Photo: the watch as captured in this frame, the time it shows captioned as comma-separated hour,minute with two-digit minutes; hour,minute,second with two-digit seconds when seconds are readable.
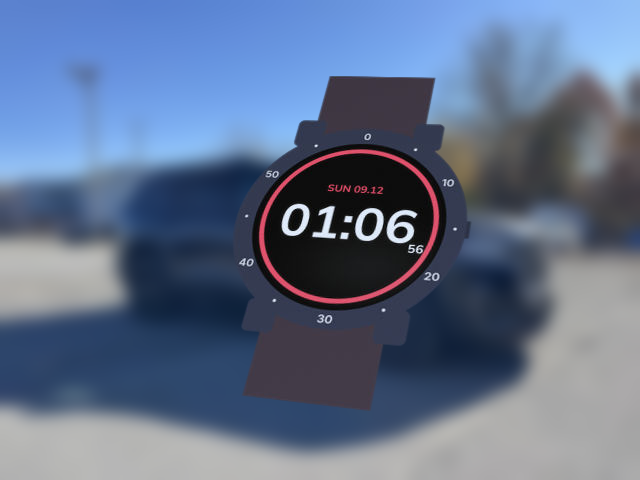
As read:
1,06,56
